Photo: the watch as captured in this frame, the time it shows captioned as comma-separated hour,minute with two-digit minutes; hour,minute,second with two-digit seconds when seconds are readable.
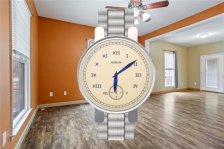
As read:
6,09
